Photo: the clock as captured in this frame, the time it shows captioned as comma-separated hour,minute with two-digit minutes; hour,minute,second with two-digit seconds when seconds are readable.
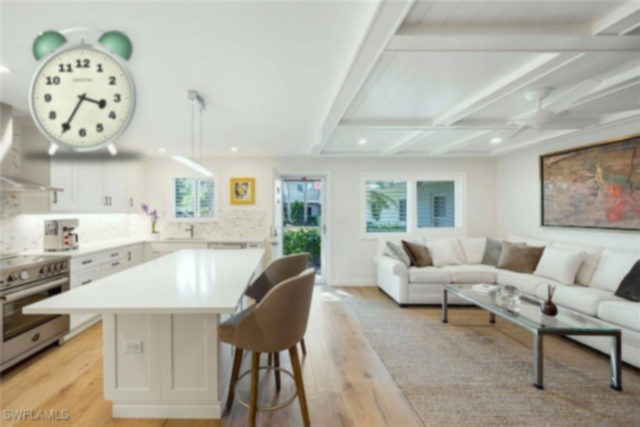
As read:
3,35
